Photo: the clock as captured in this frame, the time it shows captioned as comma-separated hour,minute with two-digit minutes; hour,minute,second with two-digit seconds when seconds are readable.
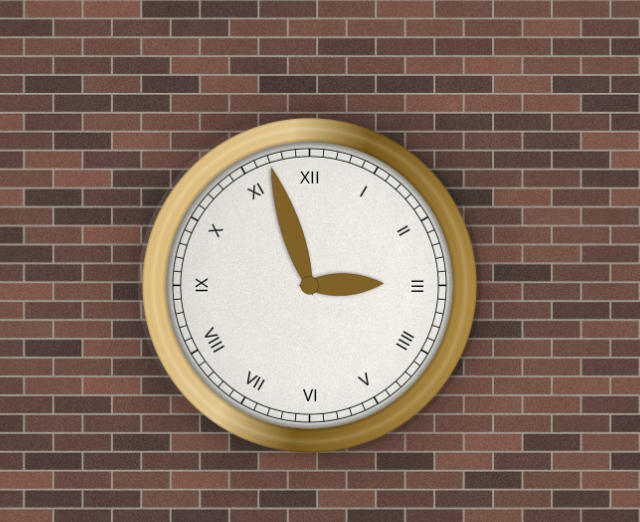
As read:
2,57
